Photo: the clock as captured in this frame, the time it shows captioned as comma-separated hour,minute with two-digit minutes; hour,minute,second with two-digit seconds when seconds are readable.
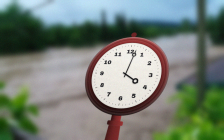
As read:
4,02
